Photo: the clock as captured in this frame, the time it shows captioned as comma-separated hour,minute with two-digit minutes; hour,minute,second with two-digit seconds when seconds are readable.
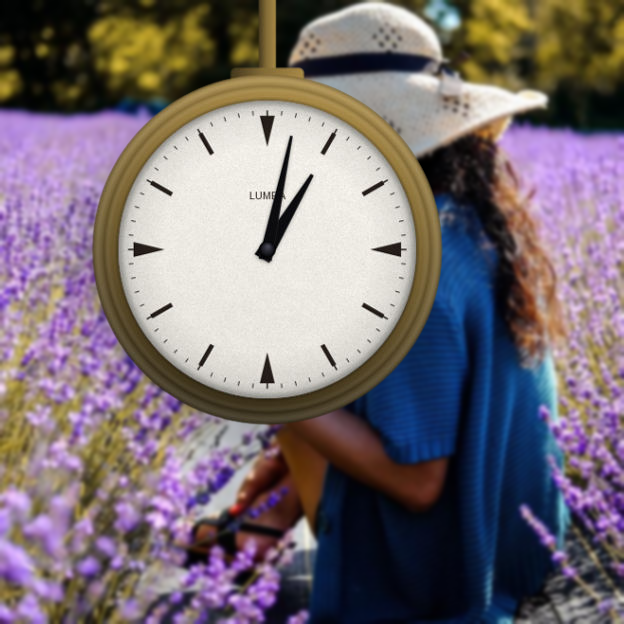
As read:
1,02
